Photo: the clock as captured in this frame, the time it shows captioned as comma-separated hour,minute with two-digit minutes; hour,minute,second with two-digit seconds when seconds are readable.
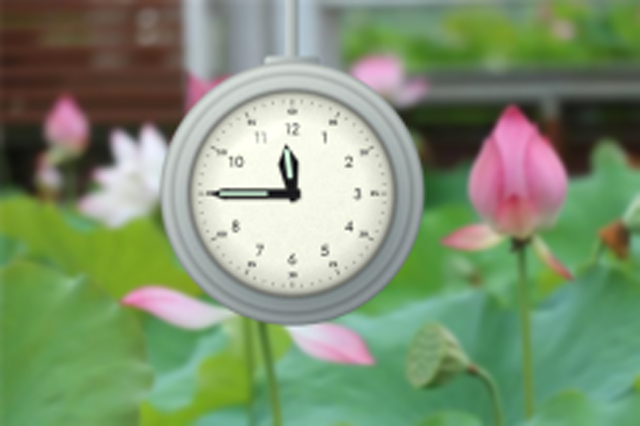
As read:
11,45
